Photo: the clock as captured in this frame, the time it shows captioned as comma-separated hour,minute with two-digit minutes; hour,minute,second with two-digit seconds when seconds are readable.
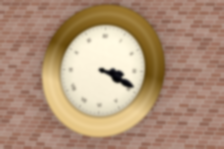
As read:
3,19
